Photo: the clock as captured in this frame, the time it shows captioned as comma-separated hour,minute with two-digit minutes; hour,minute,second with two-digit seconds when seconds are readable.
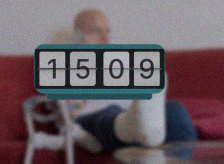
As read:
15,09
